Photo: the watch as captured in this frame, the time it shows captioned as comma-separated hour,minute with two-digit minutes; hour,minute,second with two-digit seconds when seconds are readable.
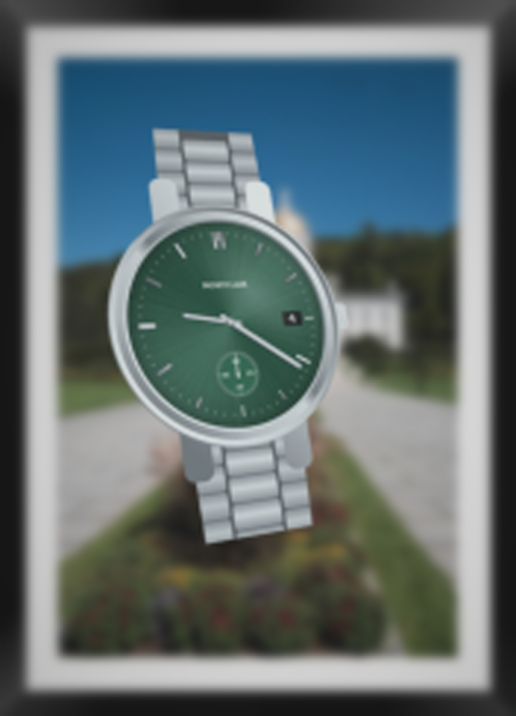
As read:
9,21
